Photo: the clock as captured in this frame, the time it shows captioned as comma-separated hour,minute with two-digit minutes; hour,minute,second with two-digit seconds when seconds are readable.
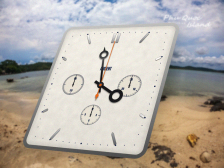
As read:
3,58
